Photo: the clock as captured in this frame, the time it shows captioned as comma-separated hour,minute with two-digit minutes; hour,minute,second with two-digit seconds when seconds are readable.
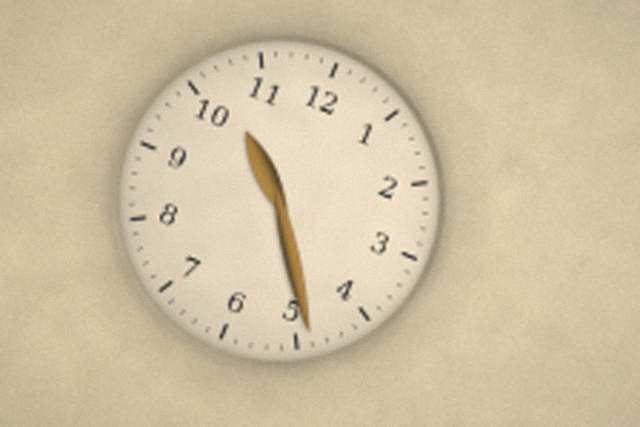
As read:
10,24
